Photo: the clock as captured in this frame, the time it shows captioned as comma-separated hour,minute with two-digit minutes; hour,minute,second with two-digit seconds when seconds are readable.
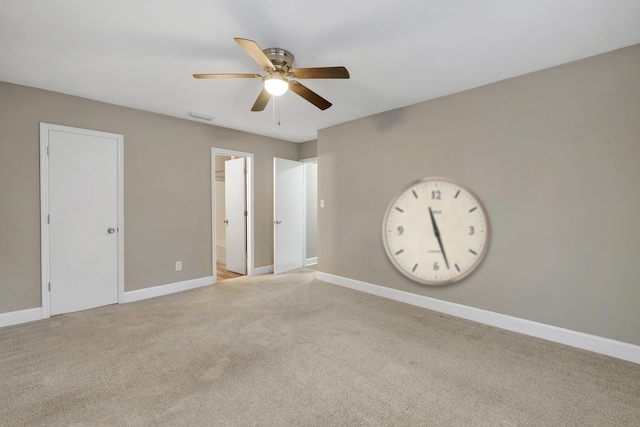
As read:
11,27
